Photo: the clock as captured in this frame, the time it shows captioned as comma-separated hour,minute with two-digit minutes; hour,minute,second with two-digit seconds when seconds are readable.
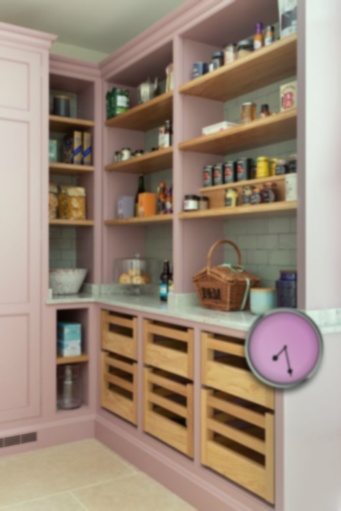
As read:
7,28
